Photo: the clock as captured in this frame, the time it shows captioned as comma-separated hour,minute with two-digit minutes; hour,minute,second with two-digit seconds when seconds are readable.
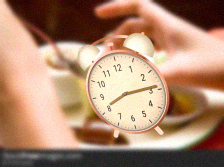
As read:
8,14
